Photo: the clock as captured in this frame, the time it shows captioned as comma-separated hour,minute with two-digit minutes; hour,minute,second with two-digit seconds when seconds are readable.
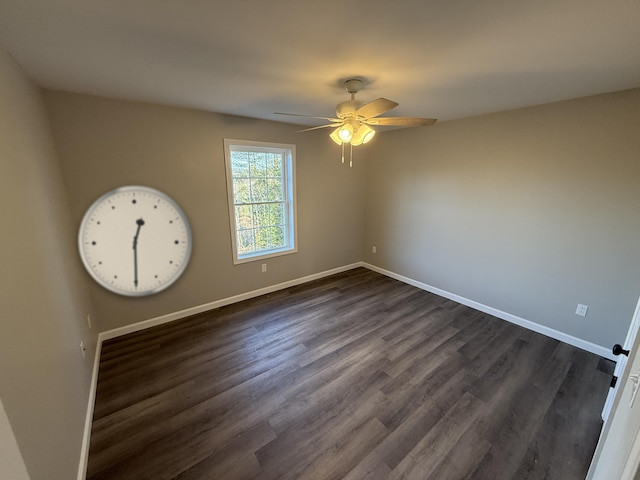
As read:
12,30
